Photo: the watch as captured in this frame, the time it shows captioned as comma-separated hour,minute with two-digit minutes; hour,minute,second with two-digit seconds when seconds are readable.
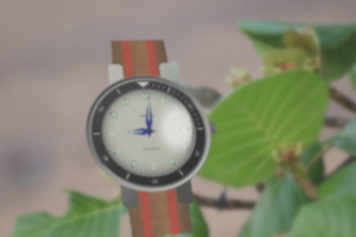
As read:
9,01
